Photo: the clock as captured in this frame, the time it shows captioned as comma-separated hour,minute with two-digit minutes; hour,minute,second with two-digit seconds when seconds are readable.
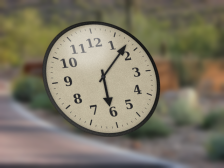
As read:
6,08
